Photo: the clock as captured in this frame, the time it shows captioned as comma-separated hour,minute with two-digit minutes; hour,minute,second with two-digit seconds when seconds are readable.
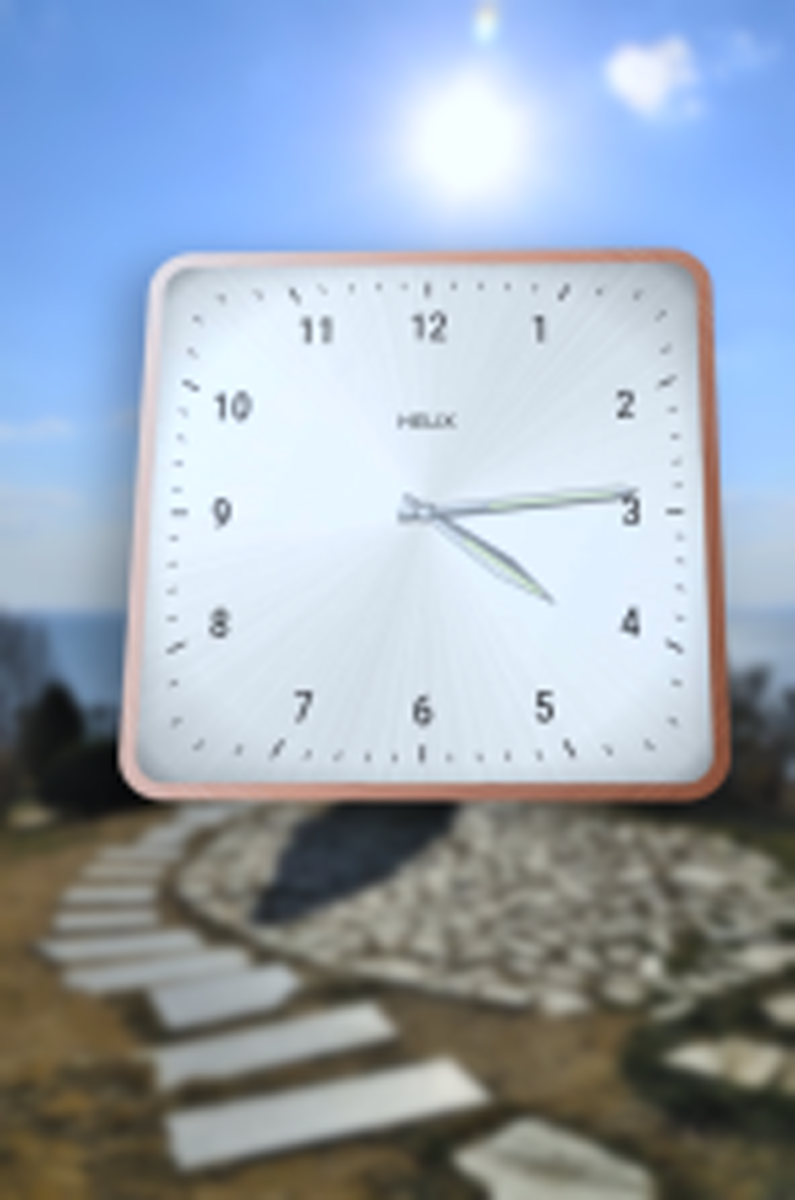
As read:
4,14
